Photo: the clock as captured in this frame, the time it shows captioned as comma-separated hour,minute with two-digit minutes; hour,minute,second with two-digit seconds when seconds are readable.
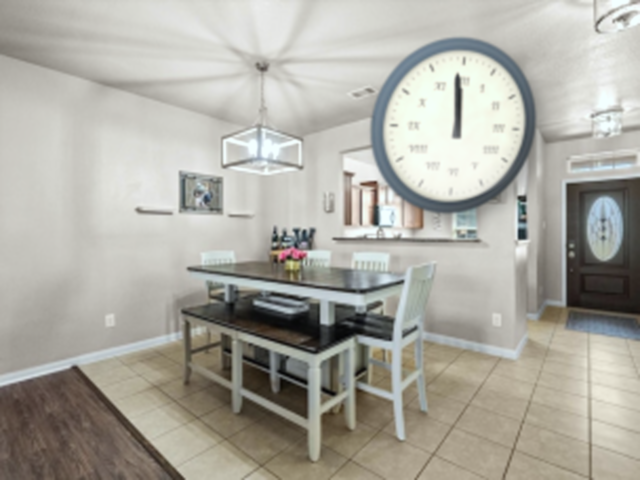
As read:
11,59
